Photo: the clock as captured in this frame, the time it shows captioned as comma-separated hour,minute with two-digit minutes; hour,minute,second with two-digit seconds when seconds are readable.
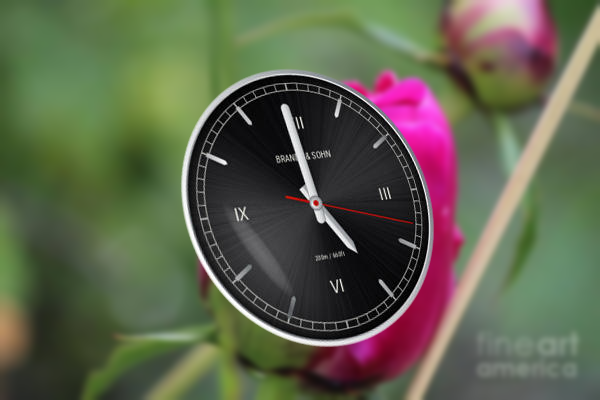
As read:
4,59,18
